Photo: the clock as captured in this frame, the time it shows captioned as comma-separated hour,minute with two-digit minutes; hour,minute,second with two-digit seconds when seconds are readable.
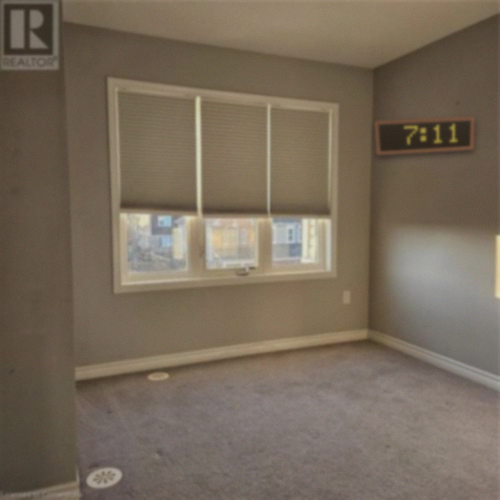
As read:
7,11
